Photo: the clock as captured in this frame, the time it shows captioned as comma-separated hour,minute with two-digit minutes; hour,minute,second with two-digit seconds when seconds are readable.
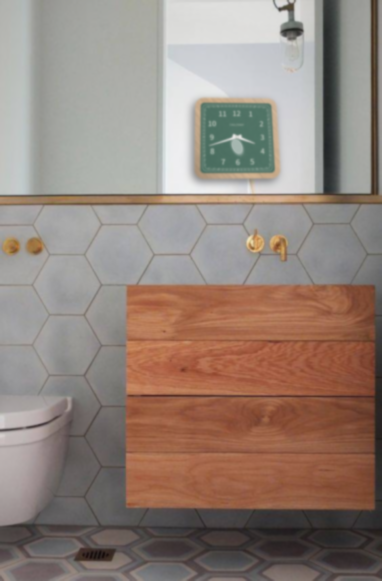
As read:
3,42
